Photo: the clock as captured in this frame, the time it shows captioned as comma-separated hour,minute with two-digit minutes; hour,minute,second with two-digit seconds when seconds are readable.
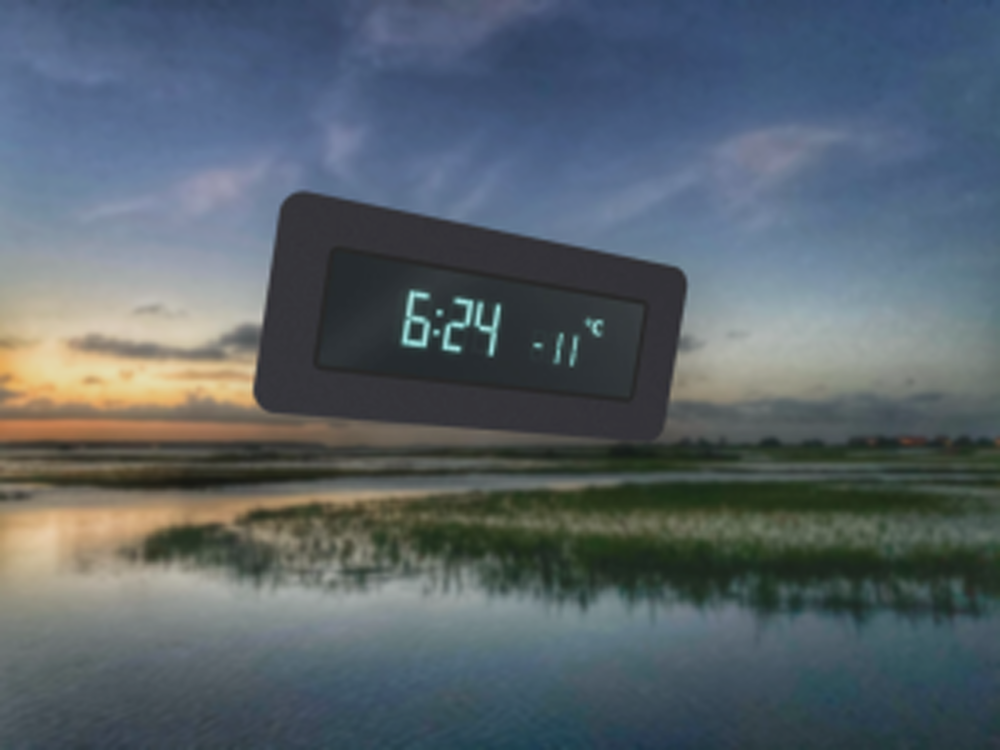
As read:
6,24
